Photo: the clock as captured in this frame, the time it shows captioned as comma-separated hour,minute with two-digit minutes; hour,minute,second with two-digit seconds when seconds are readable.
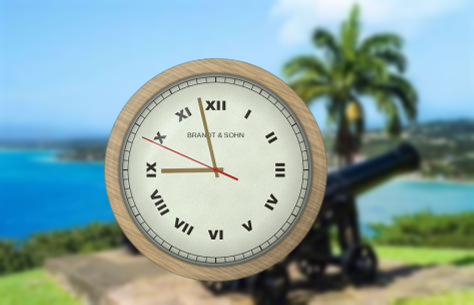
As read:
8,57,49
